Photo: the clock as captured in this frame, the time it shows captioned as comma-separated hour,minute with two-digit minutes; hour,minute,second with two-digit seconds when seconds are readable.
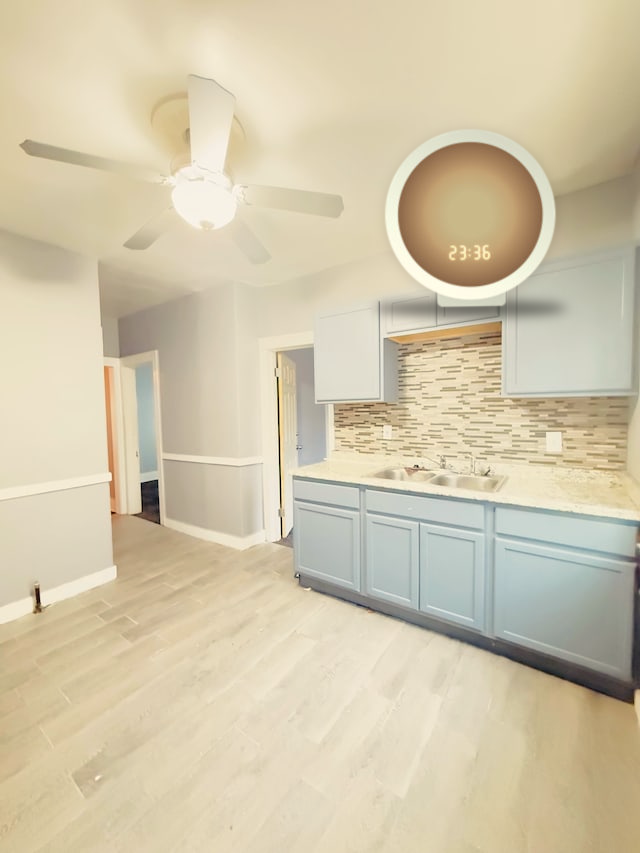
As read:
23,36
